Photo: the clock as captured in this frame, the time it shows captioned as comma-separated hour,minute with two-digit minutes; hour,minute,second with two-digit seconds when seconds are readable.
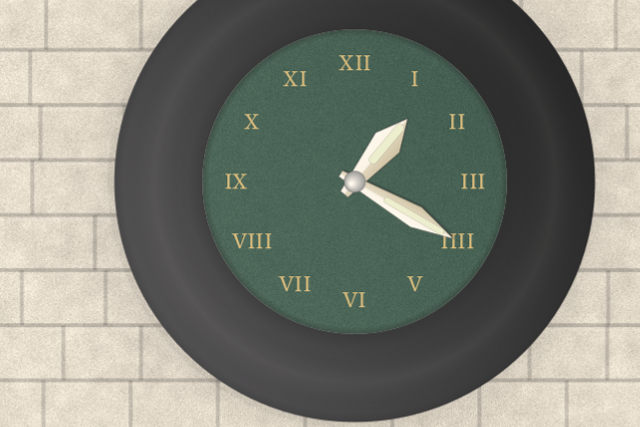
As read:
1,20
